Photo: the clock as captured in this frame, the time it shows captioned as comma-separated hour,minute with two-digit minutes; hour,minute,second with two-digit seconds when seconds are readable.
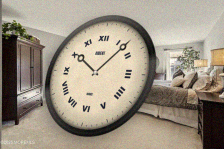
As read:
10,07
